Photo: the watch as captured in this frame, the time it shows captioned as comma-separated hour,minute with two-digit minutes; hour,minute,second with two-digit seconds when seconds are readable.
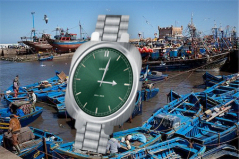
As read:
3,02
